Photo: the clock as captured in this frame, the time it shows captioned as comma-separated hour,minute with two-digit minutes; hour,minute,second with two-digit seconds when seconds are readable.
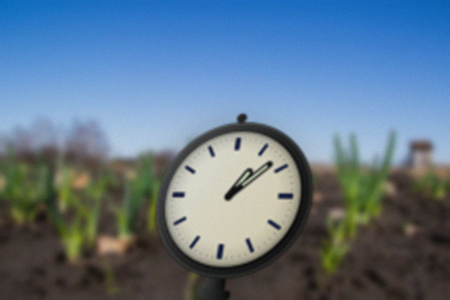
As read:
1,08
